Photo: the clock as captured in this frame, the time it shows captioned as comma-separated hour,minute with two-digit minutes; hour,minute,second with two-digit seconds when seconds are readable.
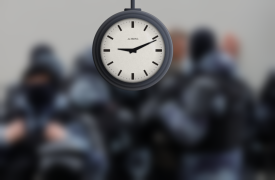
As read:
9,11
